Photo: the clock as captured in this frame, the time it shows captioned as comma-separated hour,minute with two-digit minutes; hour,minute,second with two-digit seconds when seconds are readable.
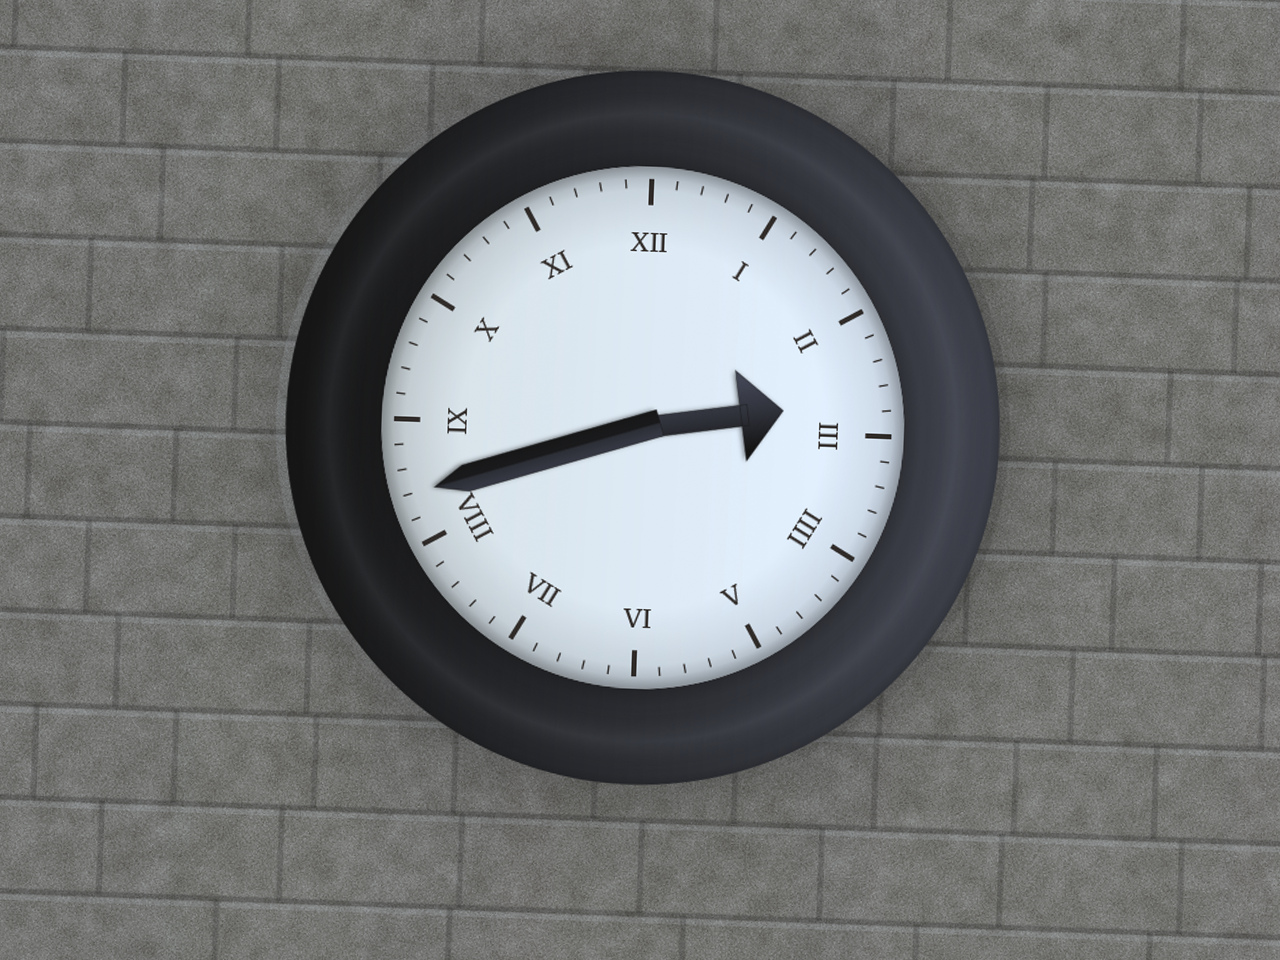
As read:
2,42
